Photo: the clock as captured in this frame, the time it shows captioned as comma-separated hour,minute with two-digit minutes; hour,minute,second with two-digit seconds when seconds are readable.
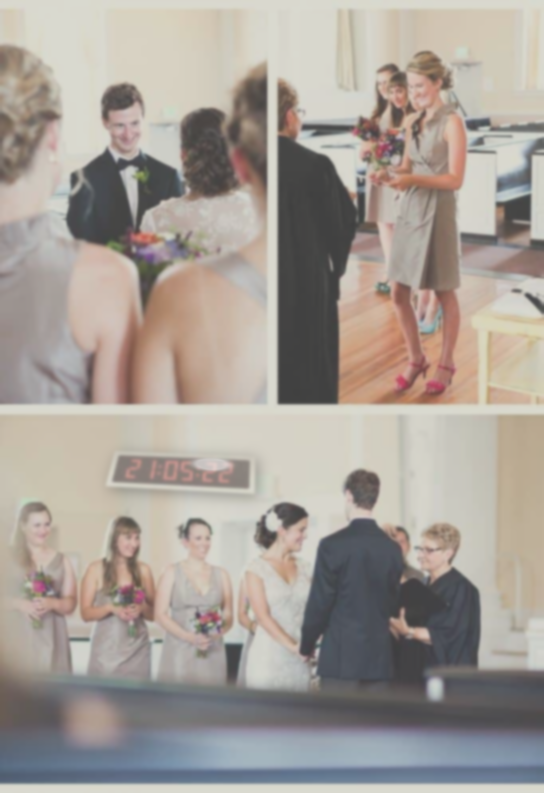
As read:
21,05,22
